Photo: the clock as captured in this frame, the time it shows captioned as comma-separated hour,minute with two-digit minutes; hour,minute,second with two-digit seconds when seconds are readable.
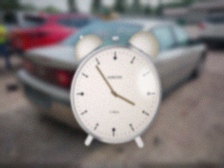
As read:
3,54
